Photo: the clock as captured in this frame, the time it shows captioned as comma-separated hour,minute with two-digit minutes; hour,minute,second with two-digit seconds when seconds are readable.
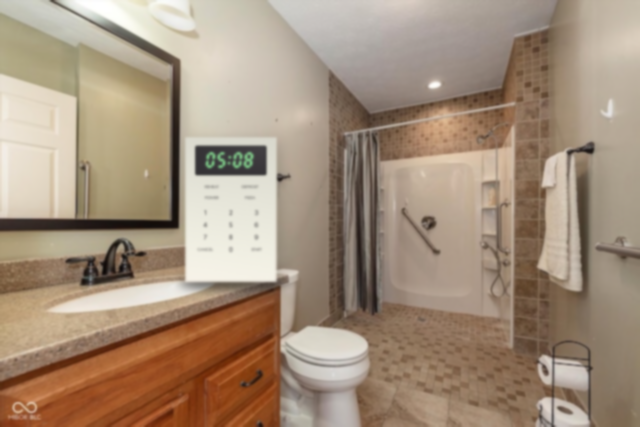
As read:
5,08
